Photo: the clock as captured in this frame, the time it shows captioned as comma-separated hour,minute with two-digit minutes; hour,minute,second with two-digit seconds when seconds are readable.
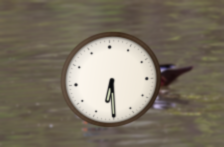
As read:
6,30
